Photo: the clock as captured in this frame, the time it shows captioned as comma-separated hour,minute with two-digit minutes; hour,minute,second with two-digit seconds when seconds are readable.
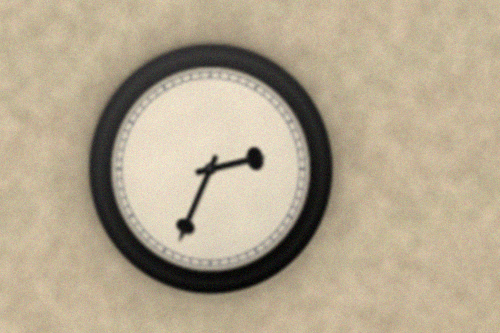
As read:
2,34
